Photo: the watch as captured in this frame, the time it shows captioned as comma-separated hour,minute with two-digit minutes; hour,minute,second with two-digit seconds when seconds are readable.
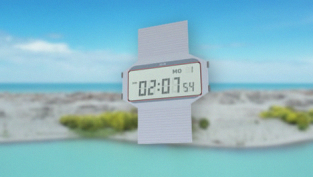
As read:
2,07,54
